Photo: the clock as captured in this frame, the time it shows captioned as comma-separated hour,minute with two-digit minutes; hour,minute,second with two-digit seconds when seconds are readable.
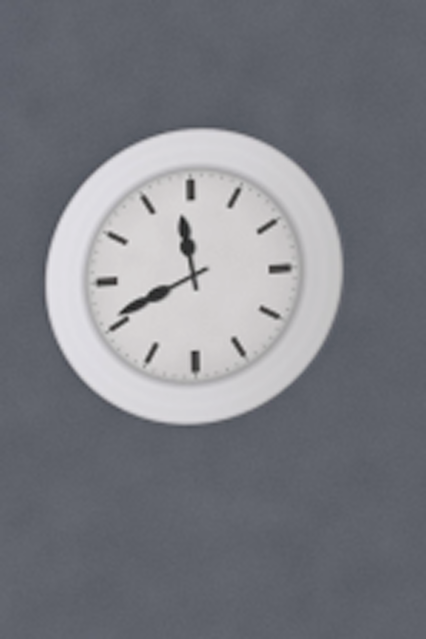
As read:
11,41
